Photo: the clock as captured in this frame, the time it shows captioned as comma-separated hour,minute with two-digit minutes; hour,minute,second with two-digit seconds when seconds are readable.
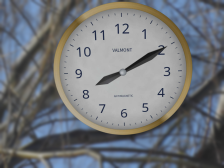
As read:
8,10
